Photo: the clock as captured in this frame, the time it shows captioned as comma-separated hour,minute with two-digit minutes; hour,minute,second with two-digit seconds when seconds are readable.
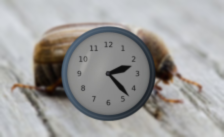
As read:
2,23
